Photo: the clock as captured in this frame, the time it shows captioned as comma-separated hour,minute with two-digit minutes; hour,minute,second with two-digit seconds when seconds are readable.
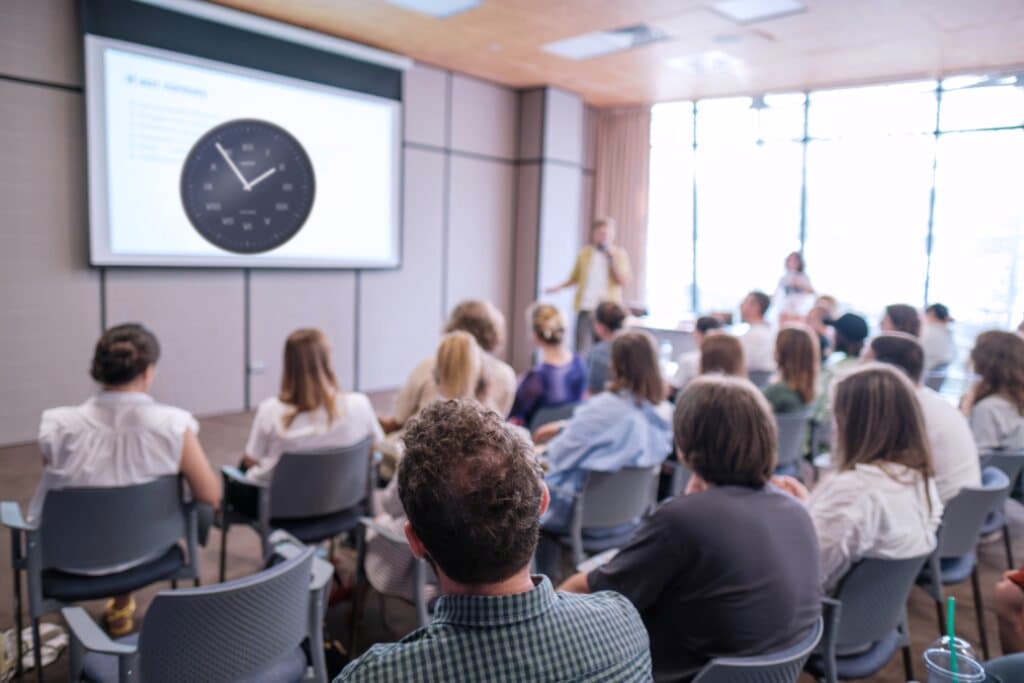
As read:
1,54
